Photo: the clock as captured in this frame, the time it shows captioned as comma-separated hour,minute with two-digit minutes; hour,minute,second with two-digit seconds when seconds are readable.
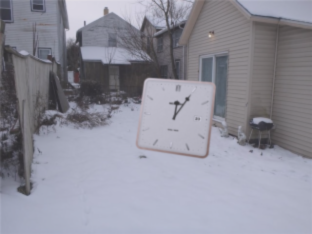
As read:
12,05
